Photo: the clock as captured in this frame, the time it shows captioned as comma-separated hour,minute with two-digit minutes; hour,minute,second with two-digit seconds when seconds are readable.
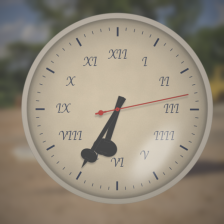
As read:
6,35,13
